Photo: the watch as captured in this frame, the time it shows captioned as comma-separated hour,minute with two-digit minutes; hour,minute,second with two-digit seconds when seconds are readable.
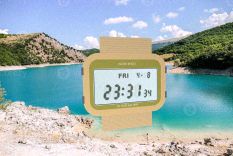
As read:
23,31,34
